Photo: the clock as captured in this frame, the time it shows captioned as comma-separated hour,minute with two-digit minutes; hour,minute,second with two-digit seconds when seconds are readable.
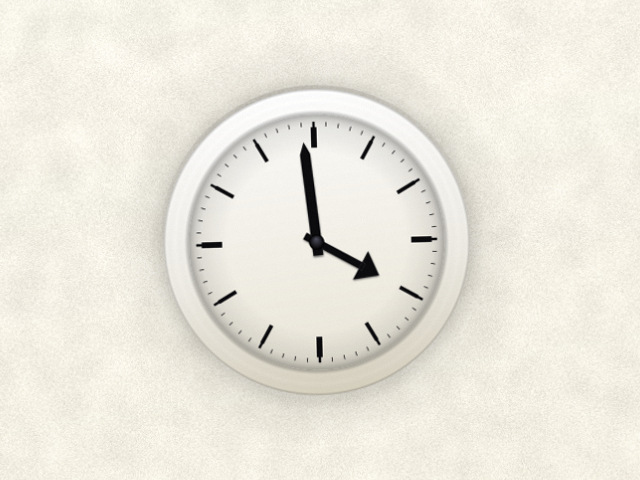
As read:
3,59
